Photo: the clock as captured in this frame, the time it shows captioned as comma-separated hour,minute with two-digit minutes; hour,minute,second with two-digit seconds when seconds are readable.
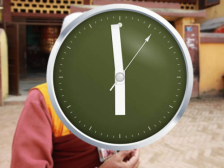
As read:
5,59,06
